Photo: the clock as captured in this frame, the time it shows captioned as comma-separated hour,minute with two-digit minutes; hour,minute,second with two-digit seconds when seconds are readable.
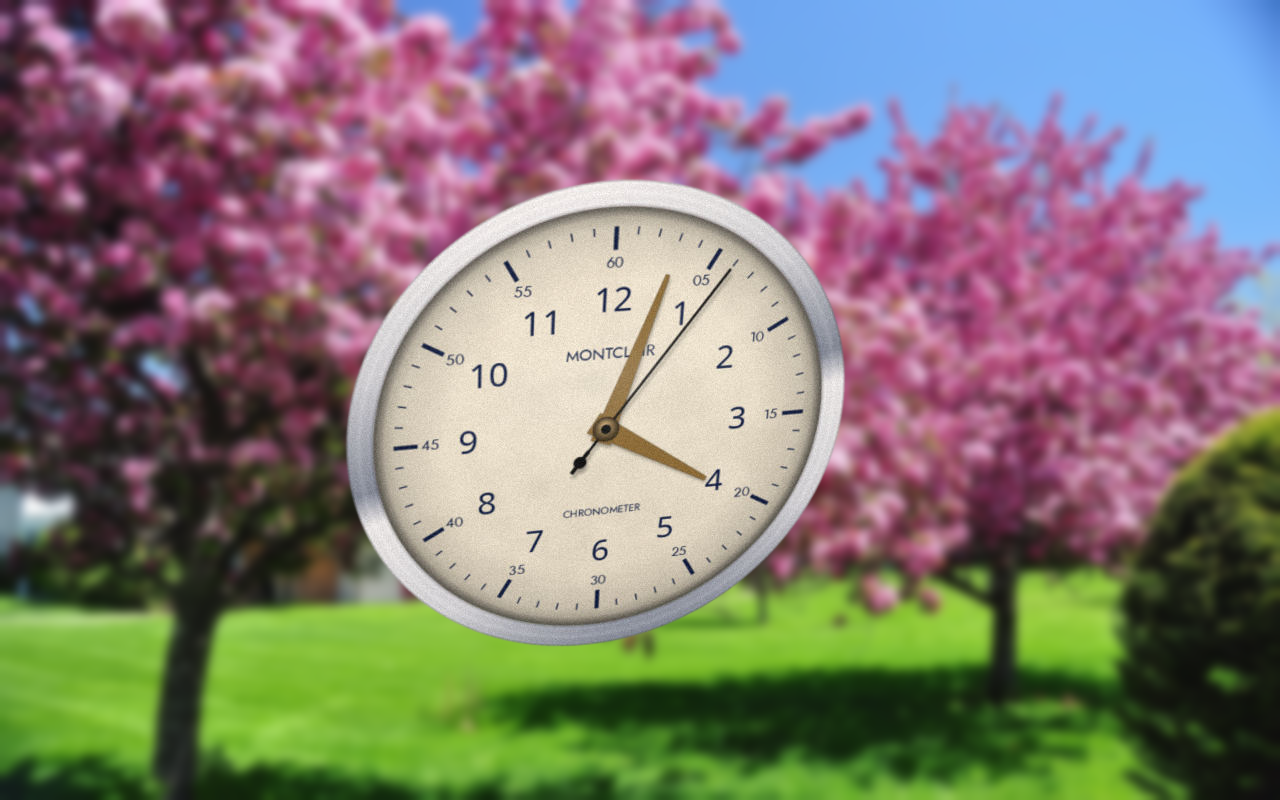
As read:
4,03,06
